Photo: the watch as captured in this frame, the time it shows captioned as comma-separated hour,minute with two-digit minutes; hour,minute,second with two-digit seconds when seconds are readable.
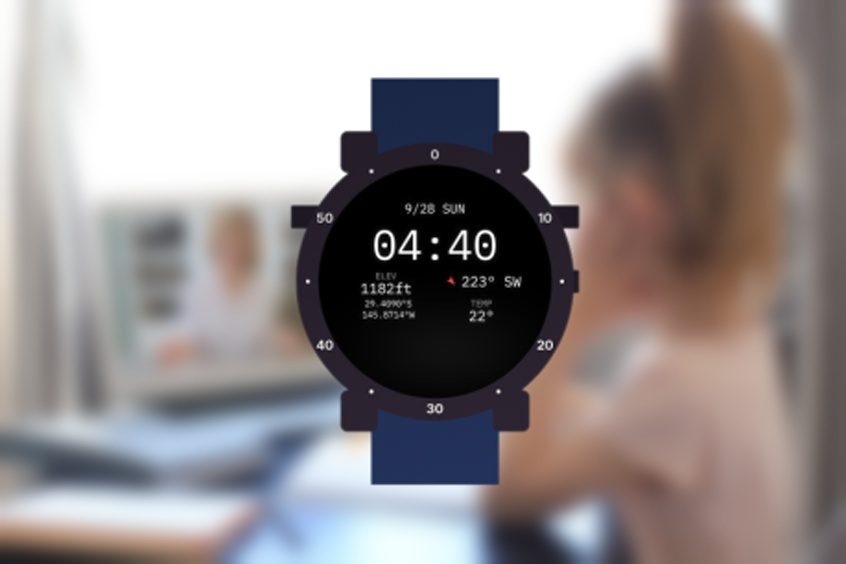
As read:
4,40
